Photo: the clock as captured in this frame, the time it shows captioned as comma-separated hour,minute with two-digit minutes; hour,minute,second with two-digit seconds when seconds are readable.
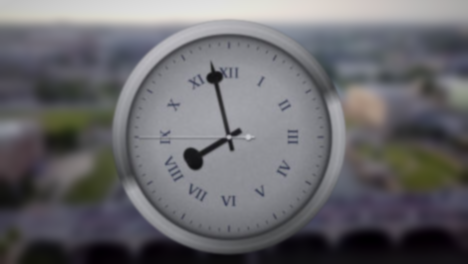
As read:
7,57,45
